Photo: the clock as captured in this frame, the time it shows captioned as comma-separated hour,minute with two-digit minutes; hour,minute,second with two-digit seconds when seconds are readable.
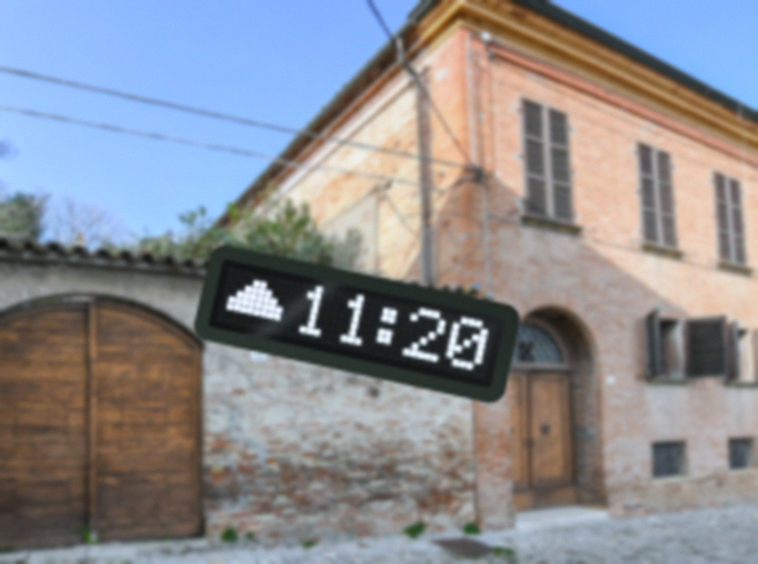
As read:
11,20
